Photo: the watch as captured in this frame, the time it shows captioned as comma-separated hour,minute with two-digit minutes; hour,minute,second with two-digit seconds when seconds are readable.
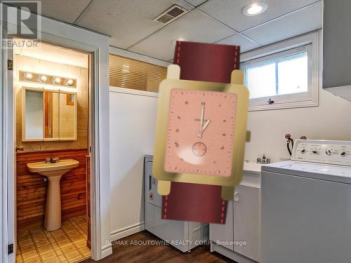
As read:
1,00
